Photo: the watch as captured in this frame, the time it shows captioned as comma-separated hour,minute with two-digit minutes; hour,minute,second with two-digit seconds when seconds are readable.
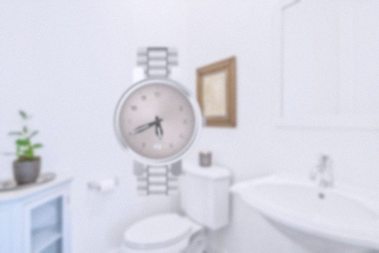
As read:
5,41
